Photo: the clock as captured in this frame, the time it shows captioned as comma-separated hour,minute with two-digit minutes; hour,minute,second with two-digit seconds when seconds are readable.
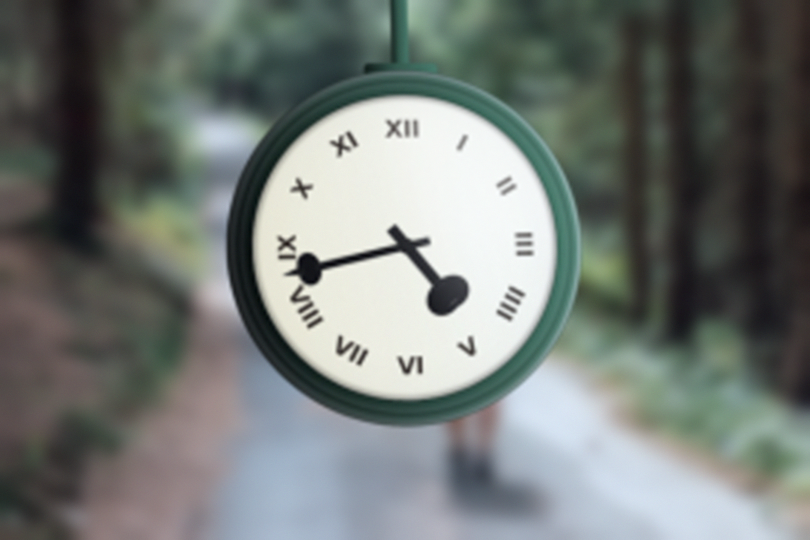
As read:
4,43
